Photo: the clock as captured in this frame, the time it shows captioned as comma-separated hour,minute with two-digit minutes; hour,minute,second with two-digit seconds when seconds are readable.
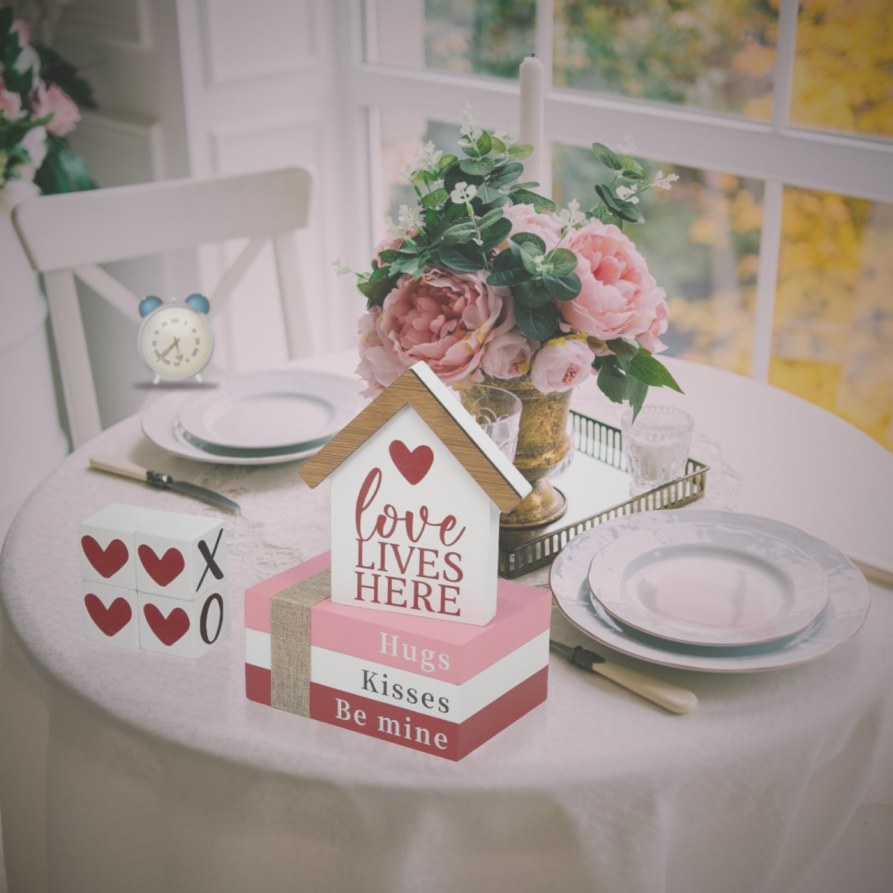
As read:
5,38
